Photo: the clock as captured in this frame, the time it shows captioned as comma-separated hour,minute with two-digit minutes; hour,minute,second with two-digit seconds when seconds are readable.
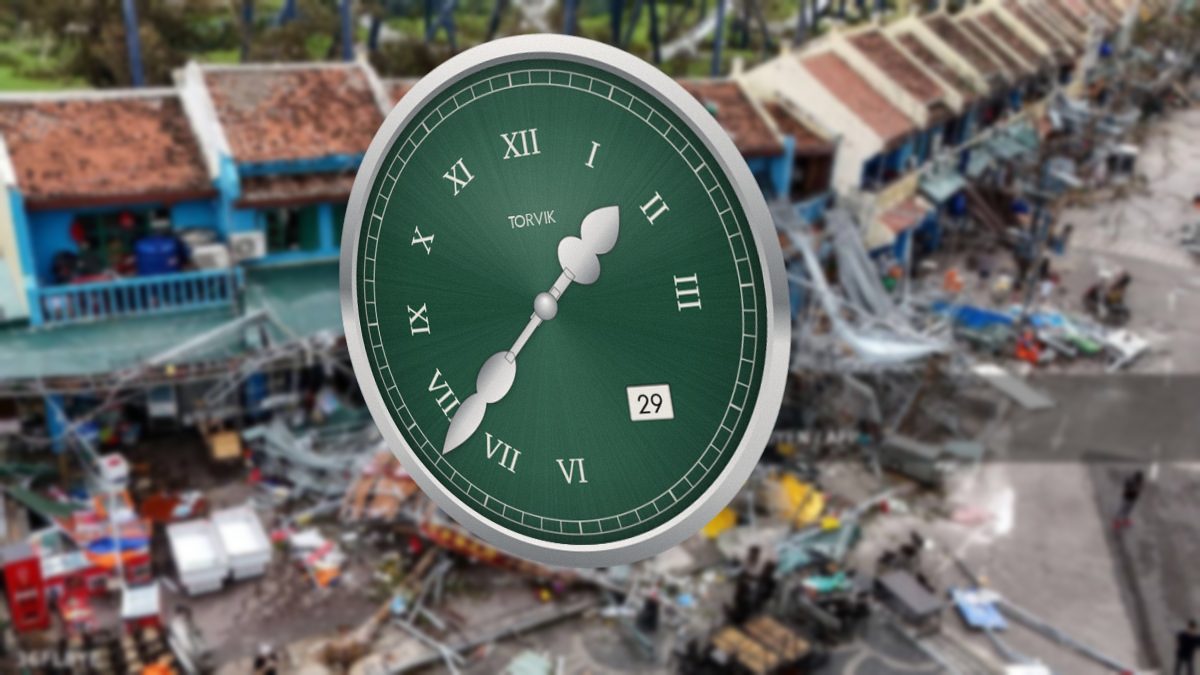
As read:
1,38
